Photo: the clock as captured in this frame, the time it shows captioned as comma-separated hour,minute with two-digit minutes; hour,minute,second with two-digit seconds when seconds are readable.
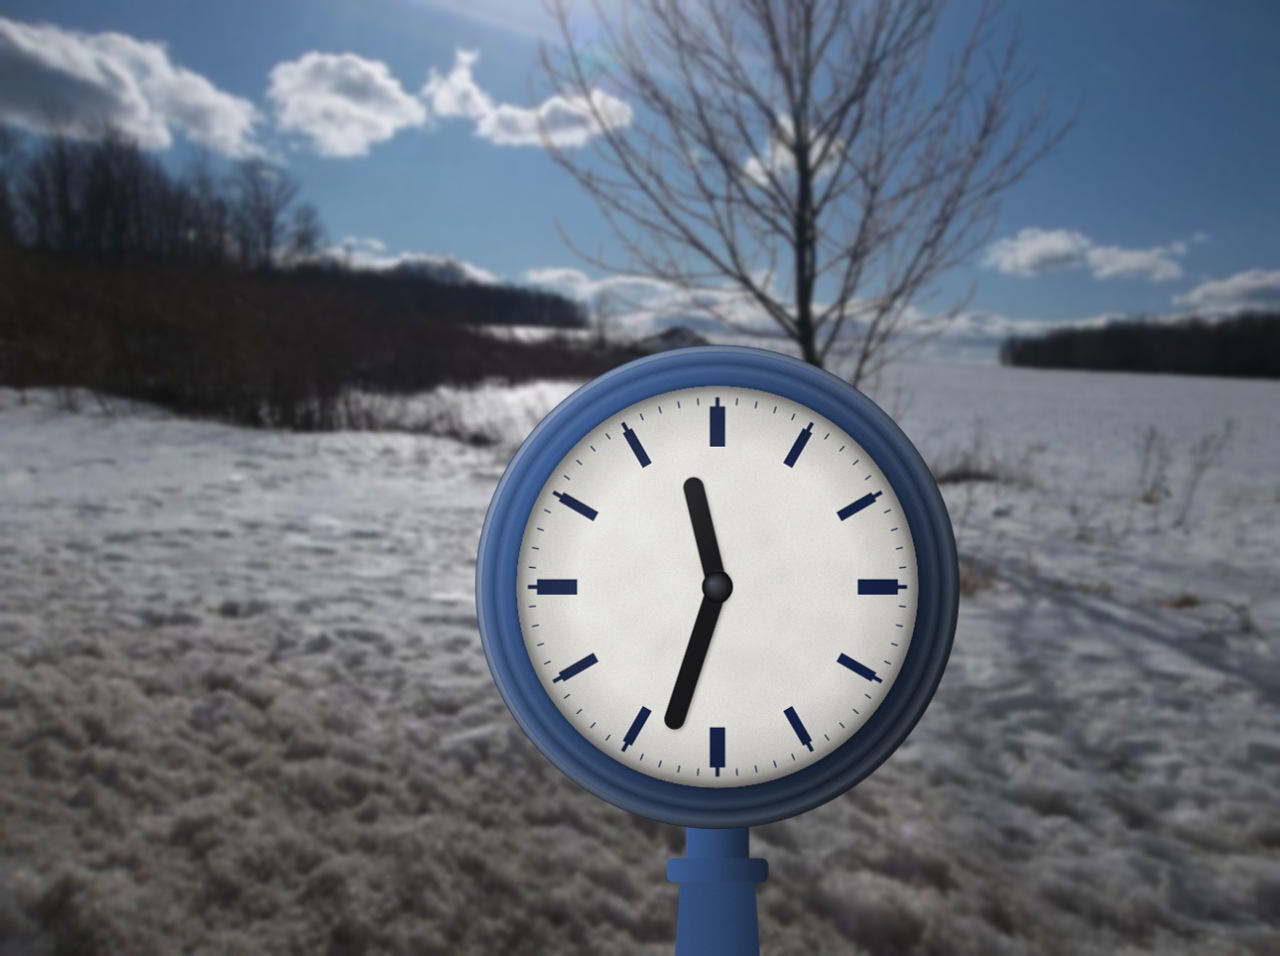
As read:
11,33
